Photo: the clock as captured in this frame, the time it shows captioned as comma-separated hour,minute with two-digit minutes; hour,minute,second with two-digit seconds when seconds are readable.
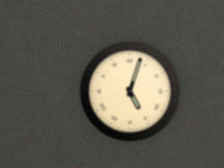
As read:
5,03
